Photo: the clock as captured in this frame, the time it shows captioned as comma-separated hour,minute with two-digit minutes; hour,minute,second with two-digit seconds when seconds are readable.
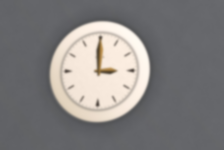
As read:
3,00
